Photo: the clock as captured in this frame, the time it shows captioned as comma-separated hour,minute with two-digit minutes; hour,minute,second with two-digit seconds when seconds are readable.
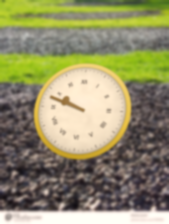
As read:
9,48
